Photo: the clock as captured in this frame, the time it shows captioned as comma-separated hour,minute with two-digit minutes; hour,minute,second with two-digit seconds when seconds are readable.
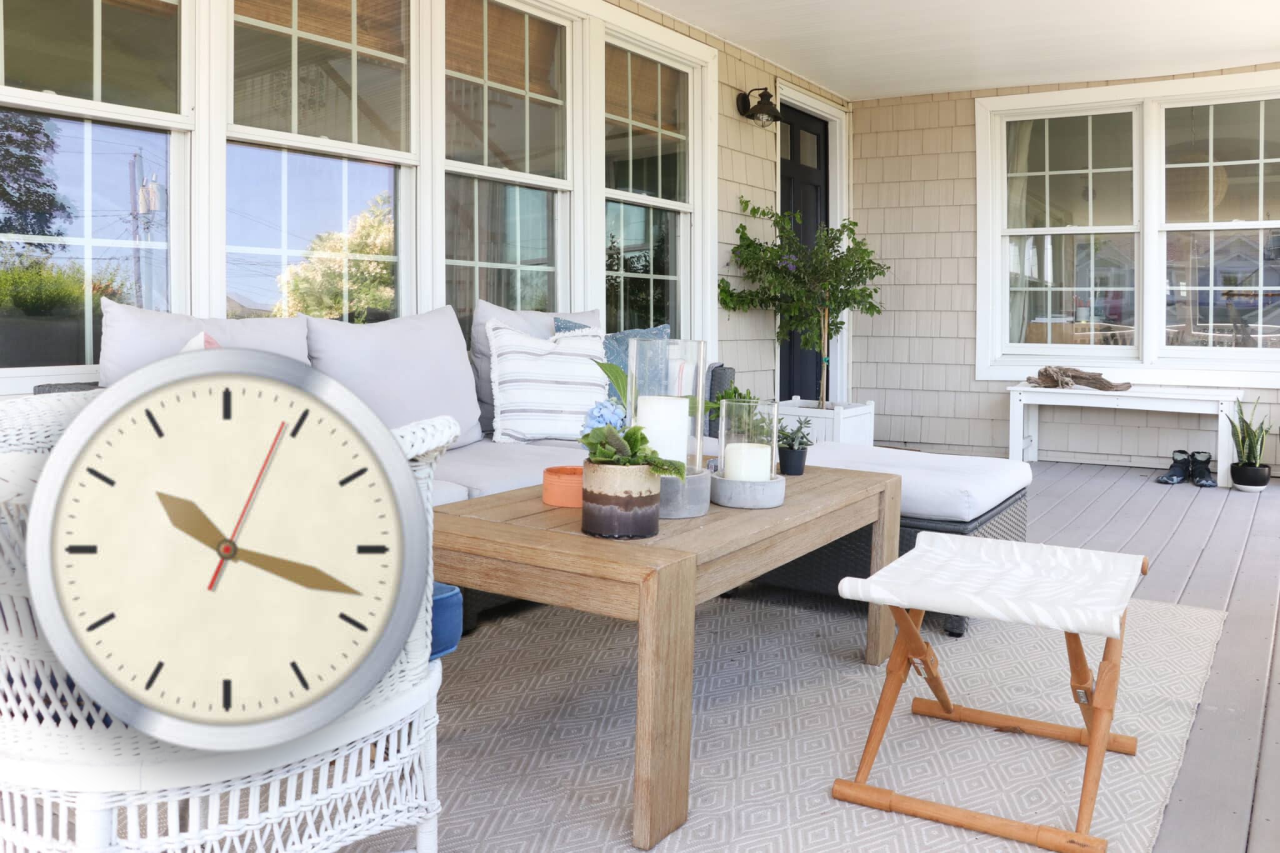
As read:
10,18,04
